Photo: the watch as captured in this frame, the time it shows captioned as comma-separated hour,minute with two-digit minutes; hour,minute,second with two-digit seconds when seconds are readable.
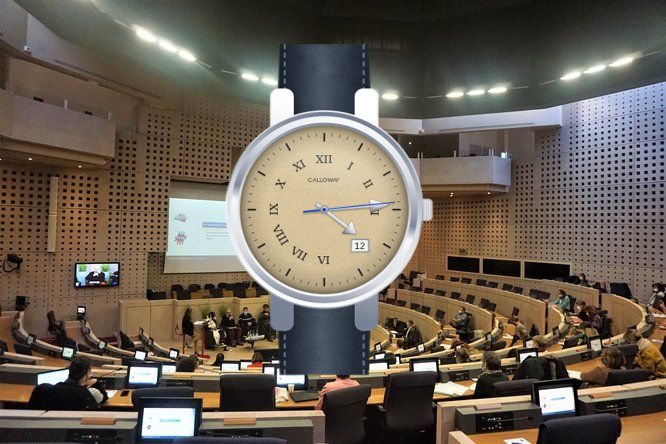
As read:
4,14,14
